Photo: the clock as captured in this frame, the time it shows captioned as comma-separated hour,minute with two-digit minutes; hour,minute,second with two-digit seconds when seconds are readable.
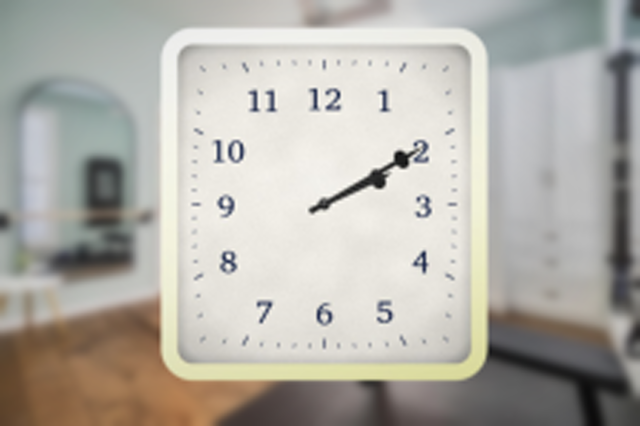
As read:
2,10
